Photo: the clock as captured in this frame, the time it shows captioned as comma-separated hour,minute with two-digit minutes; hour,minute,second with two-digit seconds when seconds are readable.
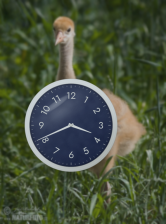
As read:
3,41
